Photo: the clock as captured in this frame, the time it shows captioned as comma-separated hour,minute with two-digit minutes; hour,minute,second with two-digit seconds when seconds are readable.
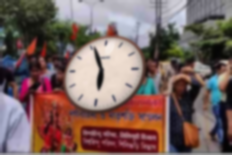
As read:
5,56
